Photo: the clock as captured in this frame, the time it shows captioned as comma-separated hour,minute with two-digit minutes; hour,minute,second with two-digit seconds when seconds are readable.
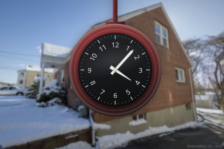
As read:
4,07
